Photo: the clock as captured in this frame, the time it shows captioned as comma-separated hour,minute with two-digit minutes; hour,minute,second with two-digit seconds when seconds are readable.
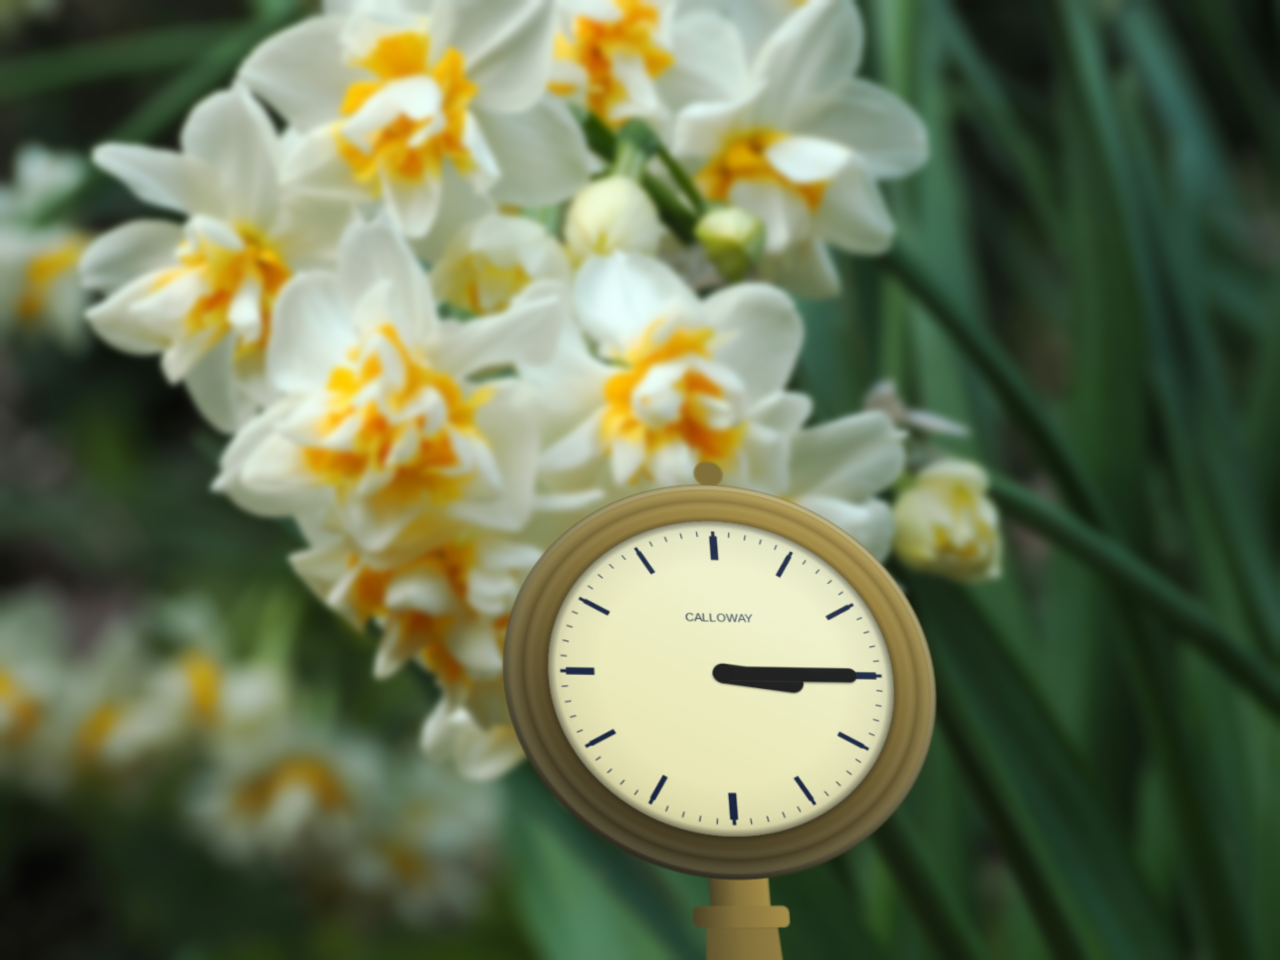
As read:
3,15
